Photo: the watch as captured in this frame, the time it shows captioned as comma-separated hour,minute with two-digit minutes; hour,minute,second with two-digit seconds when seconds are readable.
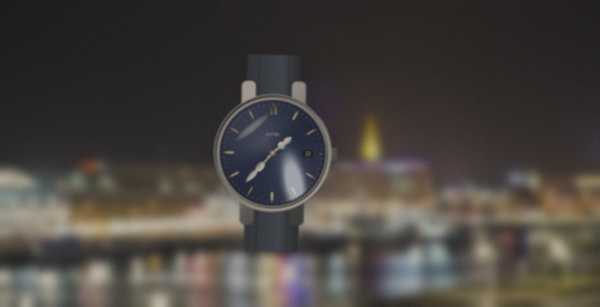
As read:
1,37
